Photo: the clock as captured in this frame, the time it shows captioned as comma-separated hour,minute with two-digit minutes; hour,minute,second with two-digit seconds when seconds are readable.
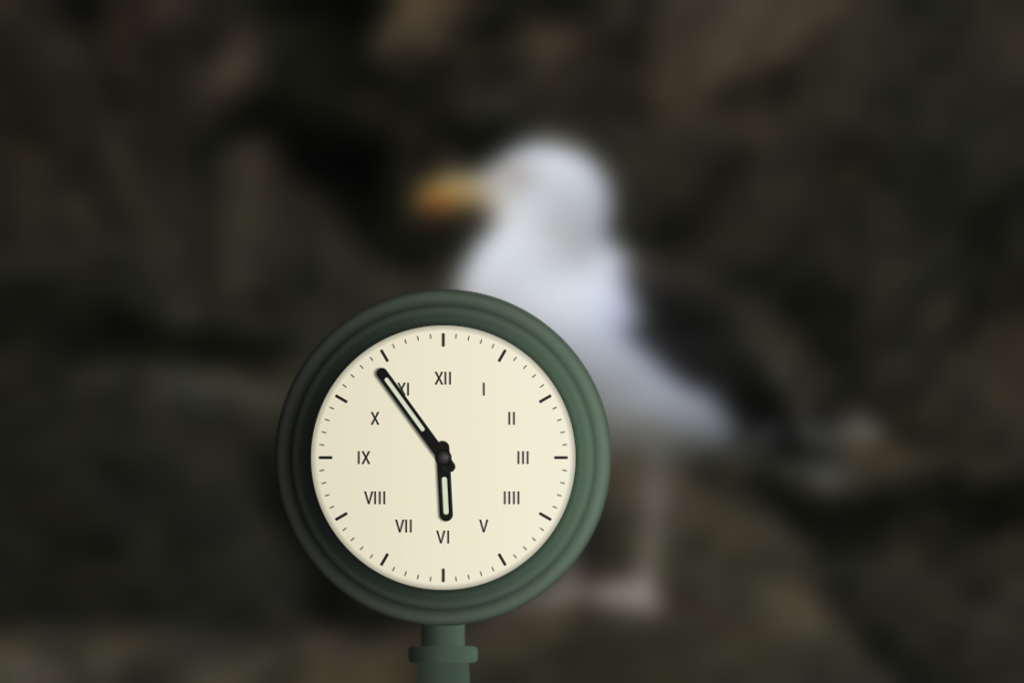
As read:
5,54
